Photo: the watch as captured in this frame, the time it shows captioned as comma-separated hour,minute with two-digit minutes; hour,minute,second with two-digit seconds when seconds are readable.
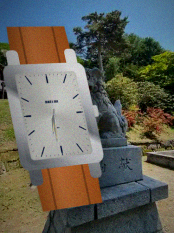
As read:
6,31
